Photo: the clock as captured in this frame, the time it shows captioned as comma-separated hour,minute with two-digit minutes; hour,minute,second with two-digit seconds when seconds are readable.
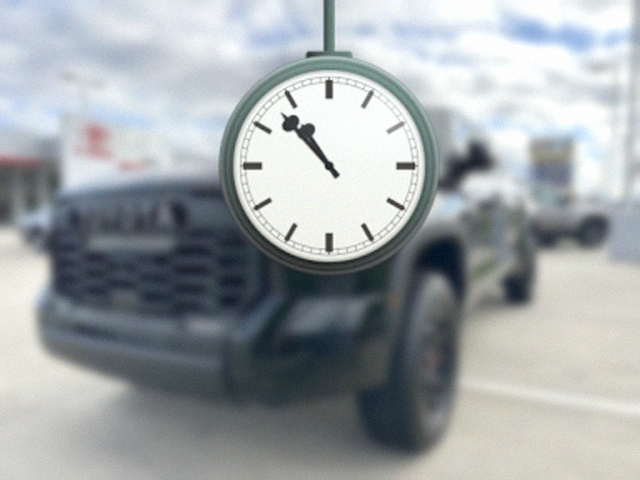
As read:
10,53
